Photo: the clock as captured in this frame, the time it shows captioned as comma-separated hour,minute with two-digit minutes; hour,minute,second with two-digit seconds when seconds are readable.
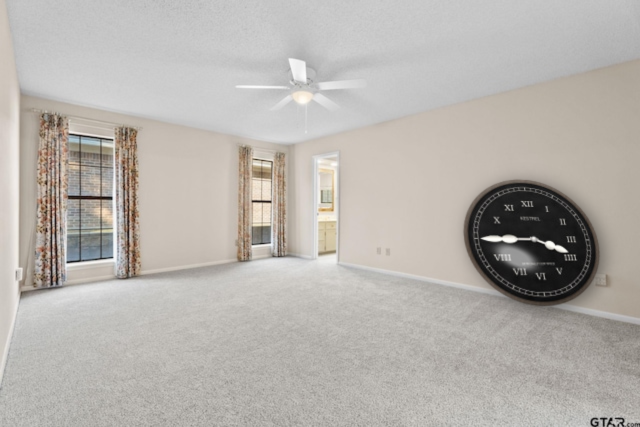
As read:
3,45
